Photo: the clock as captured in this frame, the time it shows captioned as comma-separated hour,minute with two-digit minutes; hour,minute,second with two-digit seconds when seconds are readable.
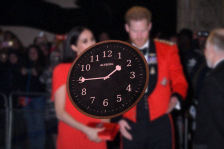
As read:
1,45
